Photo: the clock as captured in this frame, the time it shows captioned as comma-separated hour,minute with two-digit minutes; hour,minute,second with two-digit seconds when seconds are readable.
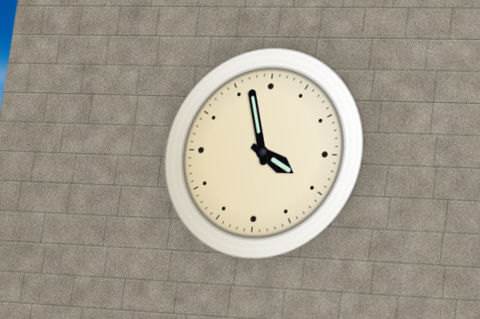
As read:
3,57
